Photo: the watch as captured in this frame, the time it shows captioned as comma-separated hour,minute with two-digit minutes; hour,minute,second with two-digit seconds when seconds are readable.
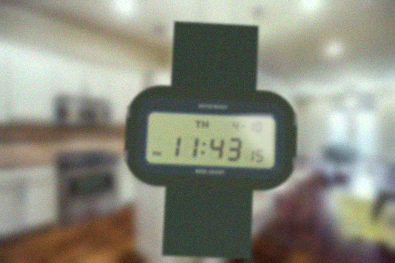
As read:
11,43,15
